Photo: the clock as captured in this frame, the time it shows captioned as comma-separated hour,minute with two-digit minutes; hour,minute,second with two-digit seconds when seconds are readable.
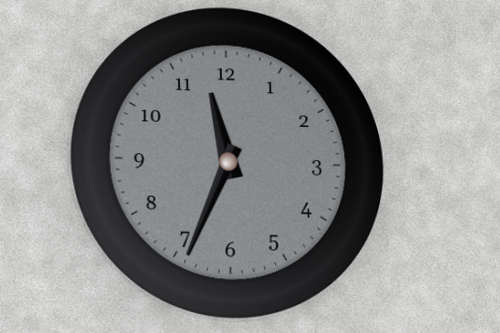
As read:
11,34
